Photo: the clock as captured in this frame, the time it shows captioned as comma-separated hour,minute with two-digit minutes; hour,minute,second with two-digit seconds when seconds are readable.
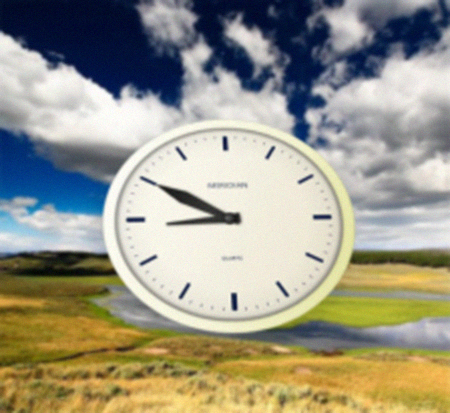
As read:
8,50
